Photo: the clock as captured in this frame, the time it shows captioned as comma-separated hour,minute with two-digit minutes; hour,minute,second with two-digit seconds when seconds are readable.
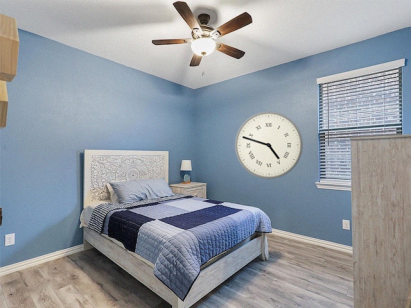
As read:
4,48
